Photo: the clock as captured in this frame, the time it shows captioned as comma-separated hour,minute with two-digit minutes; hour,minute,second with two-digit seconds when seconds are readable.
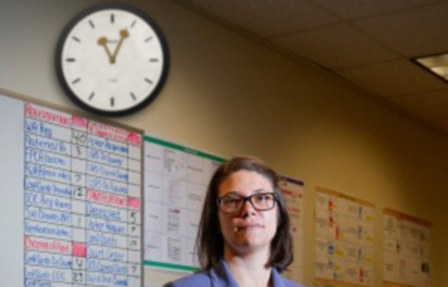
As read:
11,04
